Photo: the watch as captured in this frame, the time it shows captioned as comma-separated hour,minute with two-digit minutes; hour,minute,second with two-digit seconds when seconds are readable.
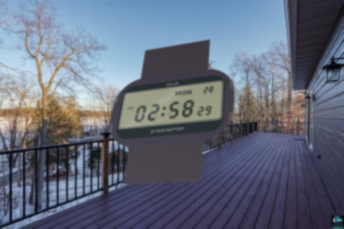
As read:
2,58
